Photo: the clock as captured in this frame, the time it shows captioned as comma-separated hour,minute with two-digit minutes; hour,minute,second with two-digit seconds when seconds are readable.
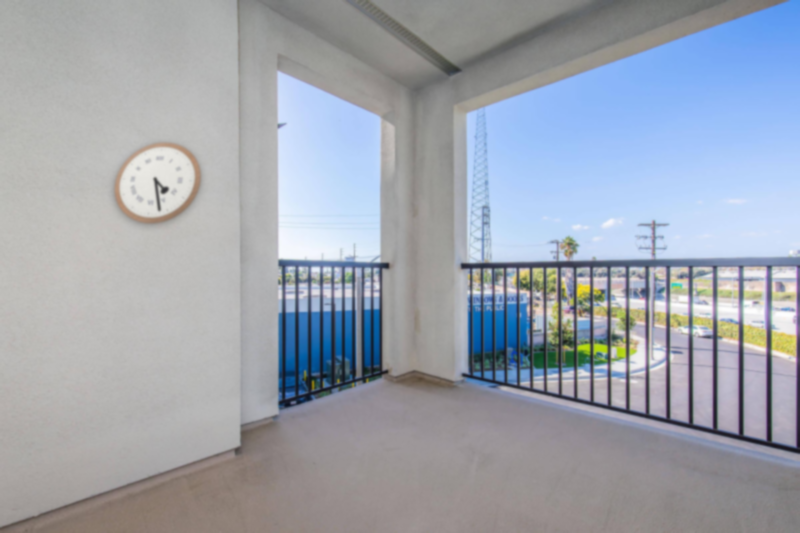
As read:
4,27
